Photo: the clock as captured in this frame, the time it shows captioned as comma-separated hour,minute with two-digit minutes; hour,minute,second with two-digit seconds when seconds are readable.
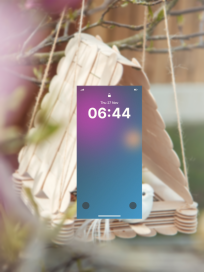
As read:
6,44
